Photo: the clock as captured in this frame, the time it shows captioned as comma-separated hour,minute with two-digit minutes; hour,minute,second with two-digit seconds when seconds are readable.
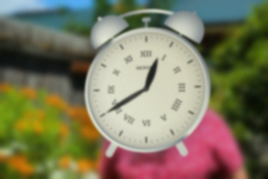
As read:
12,40
